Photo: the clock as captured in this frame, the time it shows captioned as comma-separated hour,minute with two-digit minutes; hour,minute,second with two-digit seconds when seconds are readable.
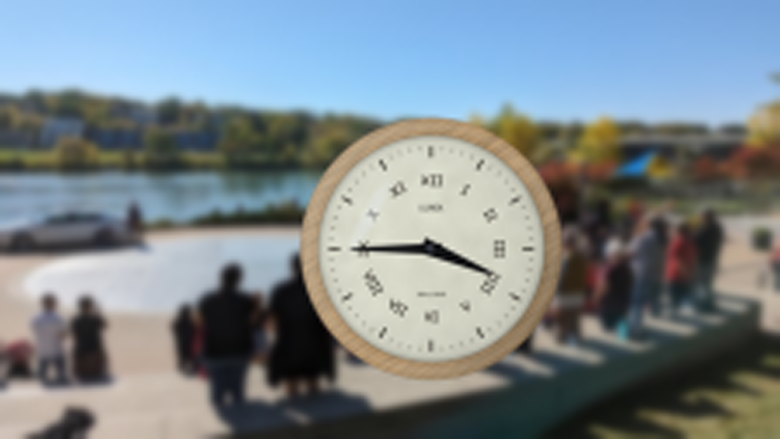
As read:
3,45
